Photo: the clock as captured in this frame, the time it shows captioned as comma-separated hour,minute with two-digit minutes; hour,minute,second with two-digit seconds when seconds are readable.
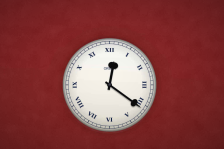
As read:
12,21
